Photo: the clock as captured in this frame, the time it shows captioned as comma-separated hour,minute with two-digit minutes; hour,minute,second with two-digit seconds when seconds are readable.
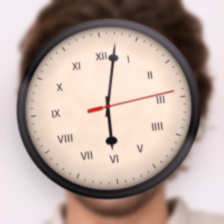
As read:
6,02,14
